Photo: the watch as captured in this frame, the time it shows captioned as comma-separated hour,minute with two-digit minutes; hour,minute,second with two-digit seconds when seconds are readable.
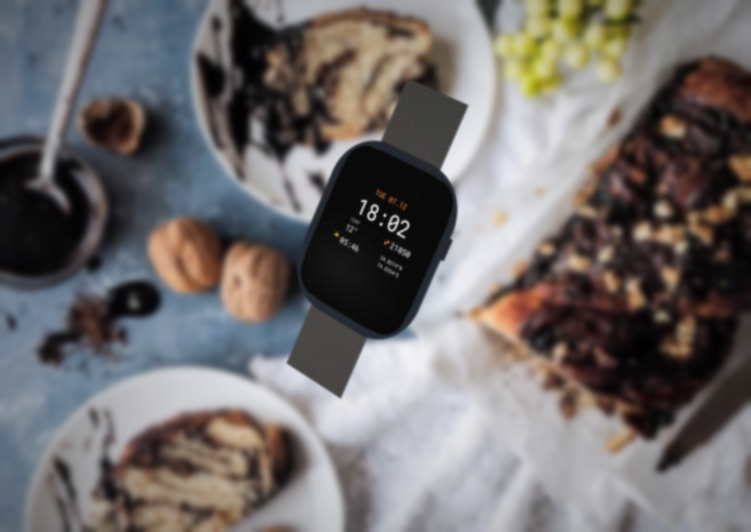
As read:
18,02
